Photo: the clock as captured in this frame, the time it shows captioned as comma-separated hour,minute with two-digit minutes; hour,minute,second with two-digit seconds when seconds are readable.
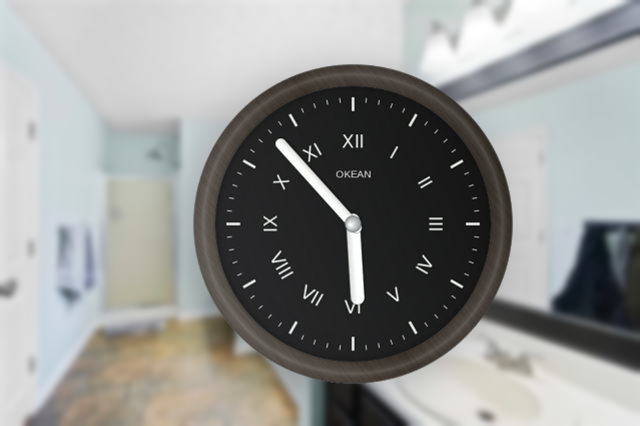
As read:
5,53
